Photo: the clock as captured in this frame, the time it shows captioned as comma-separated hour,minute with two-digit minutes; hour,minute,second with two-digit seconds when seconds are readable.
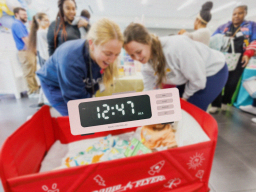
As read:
12,47
